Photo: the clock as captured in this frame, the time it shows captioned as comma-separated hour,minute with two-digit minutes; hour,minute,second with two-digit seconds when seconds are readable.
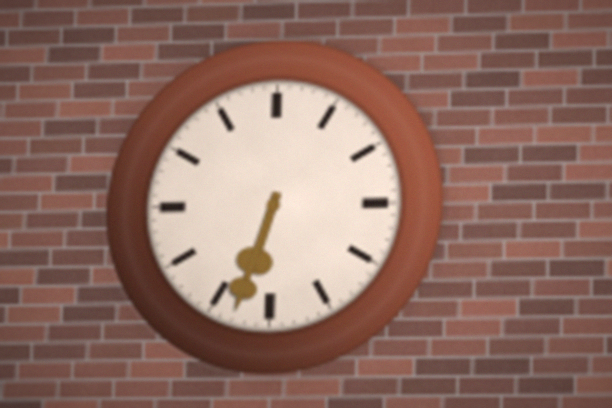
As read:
6,33
